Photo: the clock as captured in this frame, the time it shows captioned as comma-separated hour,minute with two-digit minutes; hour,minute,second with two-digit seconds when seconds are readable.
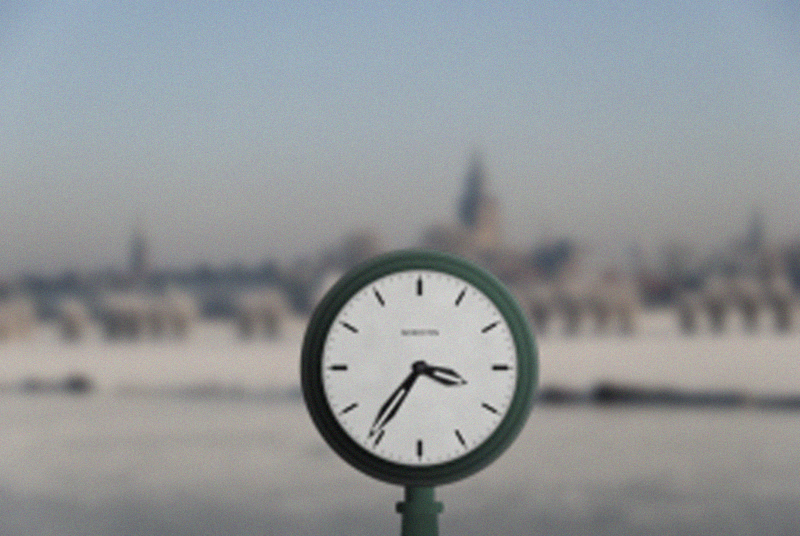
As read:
3,36
